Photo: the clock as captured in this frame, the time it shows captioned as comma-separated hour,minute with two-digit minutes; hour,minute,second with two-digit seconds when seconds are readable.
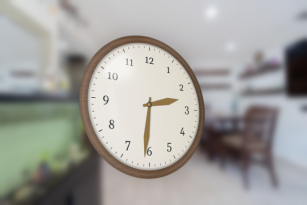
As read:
2,31
